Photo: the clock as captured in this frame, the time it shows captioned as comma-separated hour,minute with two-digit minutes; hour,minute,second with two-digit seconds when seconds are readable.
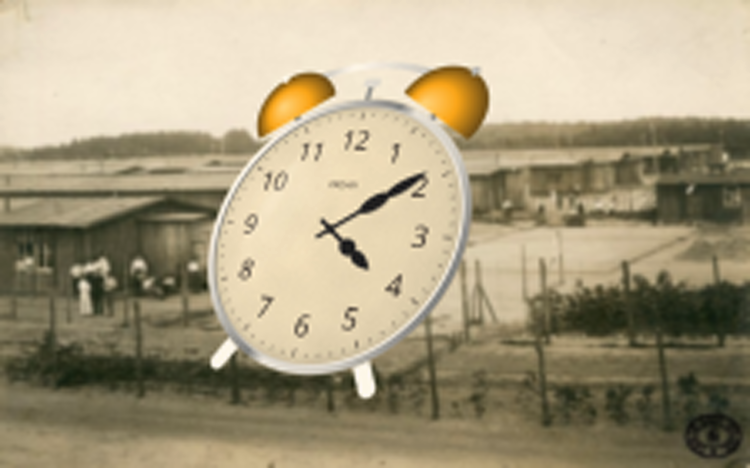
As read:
4,09
